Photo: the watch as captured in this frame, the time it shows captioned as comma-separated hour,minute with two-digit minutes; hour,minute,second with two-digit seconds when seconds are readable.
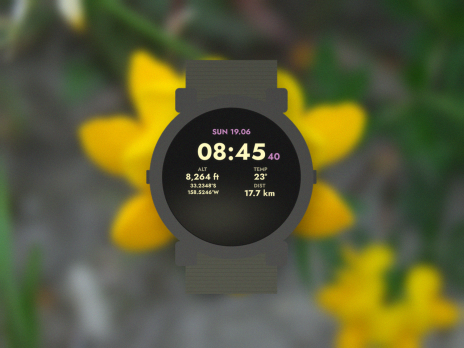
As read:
8,45,40
